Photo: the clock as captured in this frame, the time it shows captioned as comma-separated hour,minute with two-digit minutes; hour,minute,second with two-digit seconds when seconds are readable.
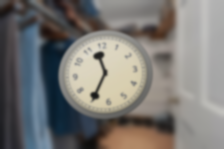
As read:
11,35
